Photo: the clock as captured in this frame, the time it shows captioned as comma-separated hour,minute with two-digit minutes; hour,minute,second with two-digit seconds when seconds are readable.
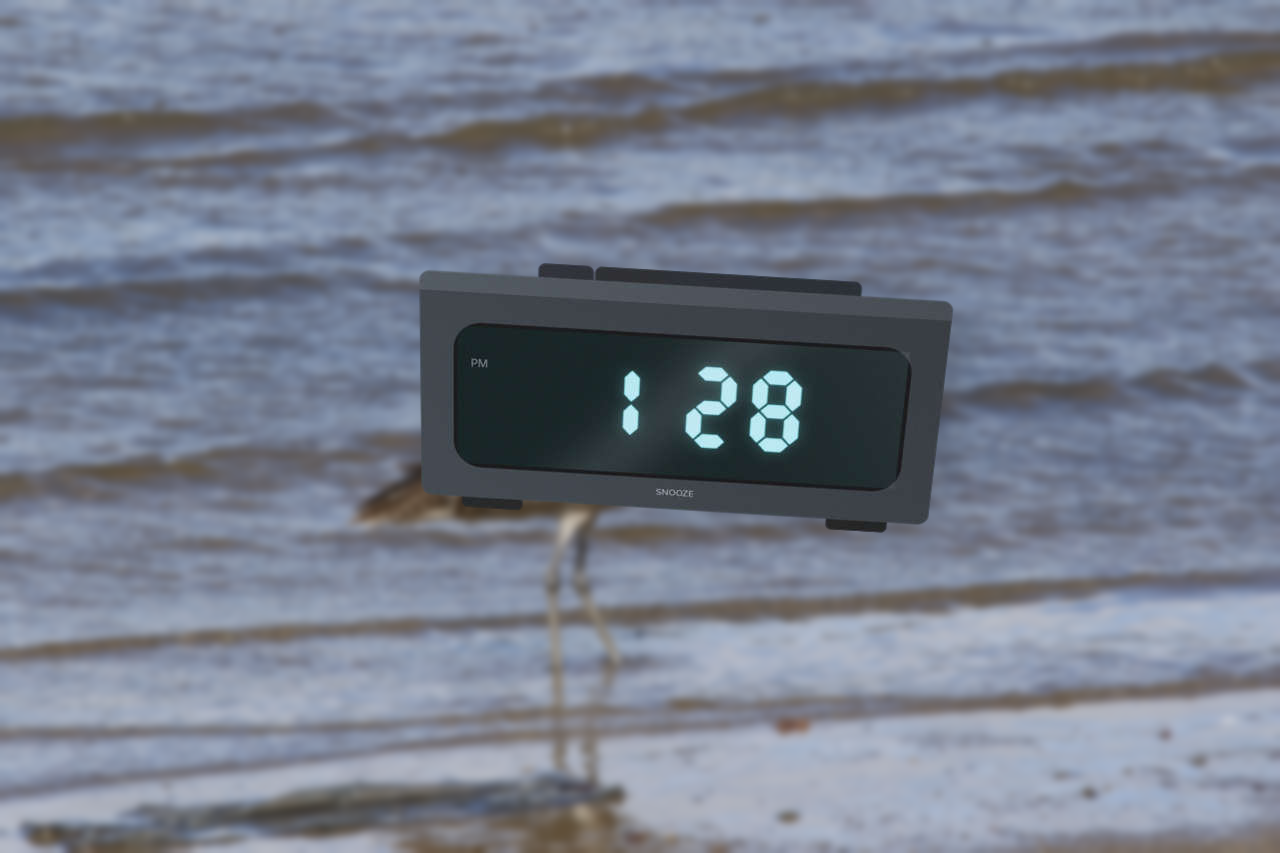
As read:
1,28
